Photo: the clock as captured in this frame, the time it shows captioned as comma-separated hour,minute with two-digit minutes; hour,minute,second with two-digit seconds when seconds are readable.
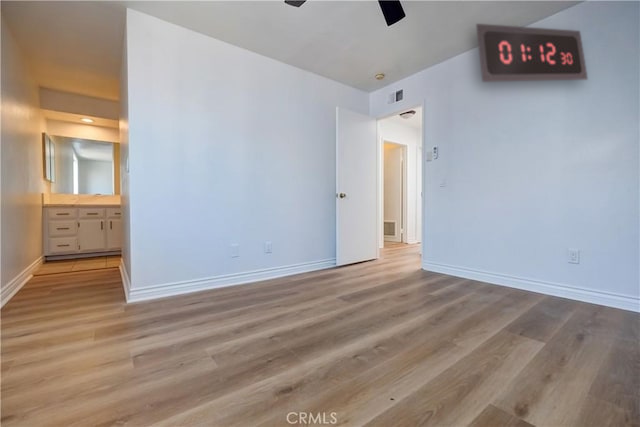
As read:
1,12,30
